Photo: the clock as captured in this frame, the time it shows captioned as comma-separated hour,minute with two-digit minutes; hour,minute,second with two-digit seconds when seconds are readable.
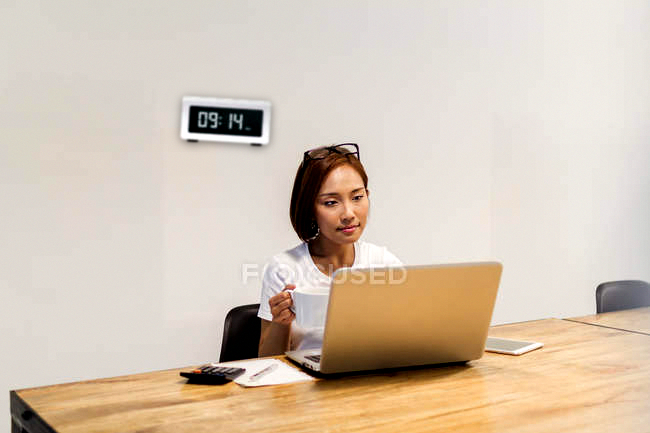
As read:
9,14
